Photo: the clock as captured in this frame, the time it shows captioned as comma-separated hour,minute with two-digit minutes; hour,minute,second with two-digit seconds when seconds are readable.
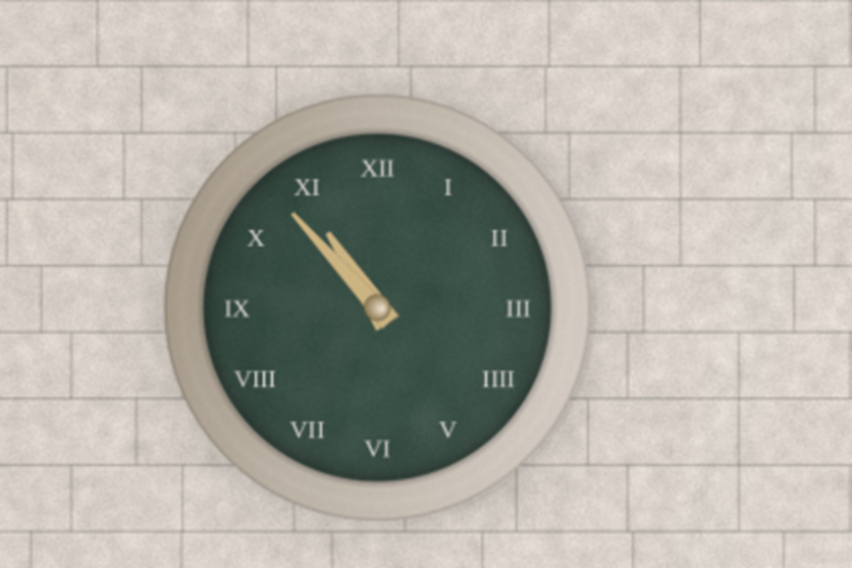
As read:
10,53
